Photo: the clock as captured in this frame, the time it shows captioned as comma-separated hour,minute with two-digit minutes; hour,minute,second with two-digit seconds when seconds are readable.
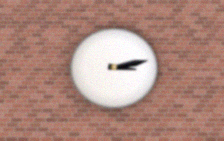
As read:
3,13
